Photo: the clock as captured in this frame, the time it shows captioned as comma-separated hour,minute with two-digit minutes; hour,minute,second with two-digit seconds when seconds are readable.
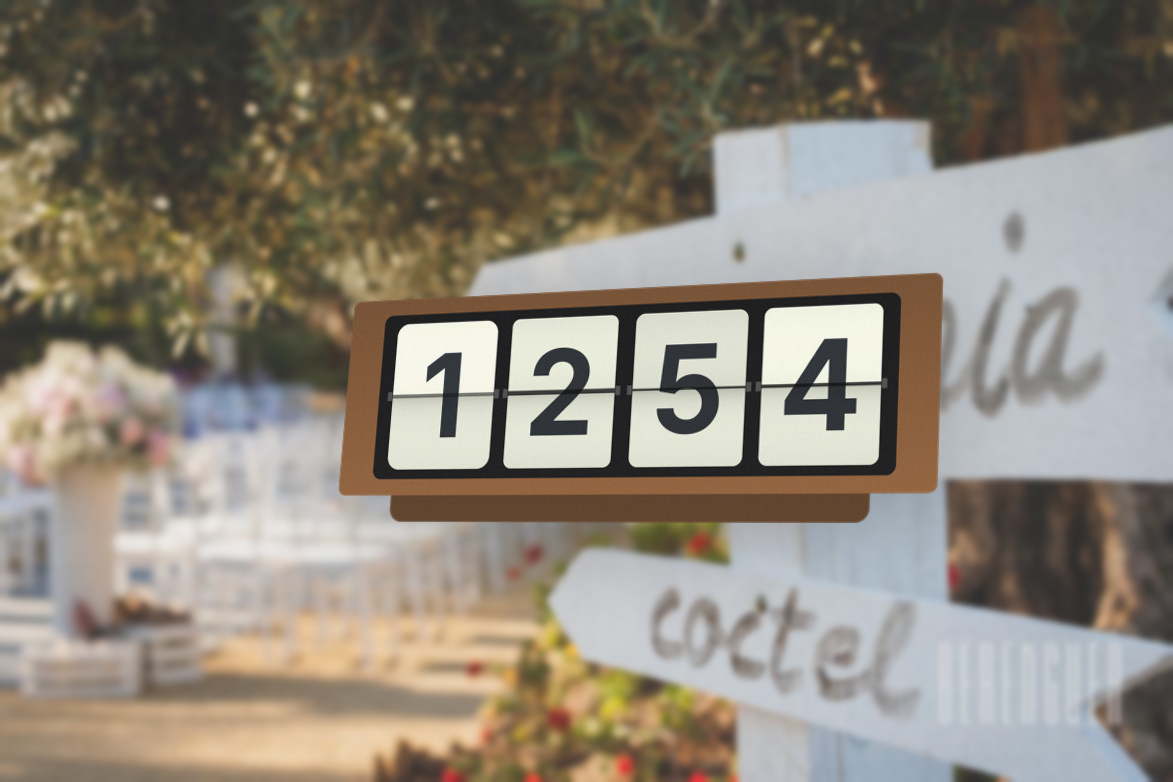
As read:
12,54
